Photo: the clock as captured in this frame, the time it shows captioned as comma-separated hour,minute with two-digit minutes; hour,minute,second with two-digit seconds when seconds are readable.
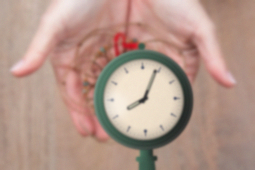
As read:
8,04
